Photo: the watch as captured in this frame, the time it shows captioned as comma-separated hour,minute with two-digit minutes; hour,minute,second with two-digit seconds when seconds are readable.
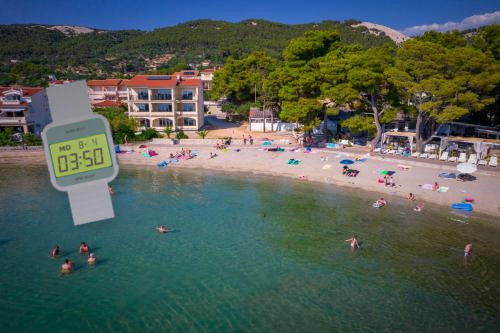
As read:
3,50
